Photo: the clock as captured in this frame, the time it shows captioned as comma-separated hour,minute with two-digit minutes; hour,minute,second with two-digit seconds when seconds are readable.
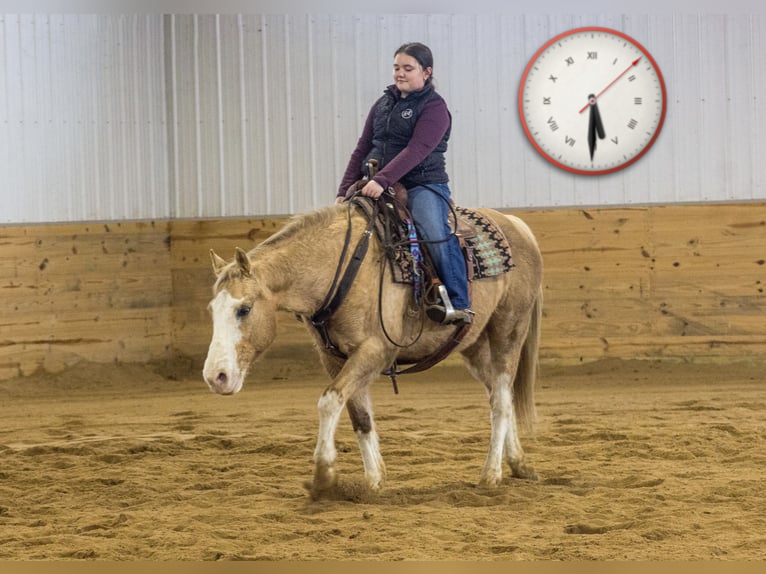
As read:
5,30,08
